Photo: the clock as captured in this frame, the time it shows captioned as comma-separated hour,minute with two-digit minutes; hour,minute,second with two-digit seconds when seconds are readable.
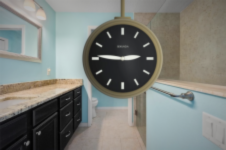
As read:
2,46
